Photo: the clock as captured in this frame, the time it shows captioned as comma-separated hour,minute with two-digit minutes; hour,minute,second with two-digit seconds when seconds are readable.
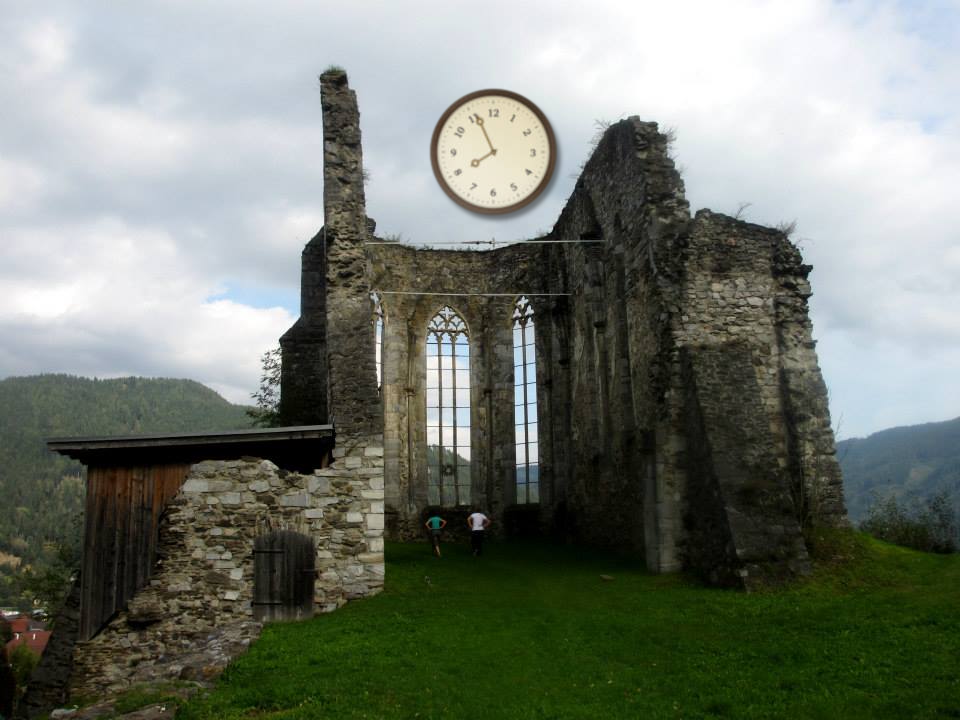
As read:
7,56
